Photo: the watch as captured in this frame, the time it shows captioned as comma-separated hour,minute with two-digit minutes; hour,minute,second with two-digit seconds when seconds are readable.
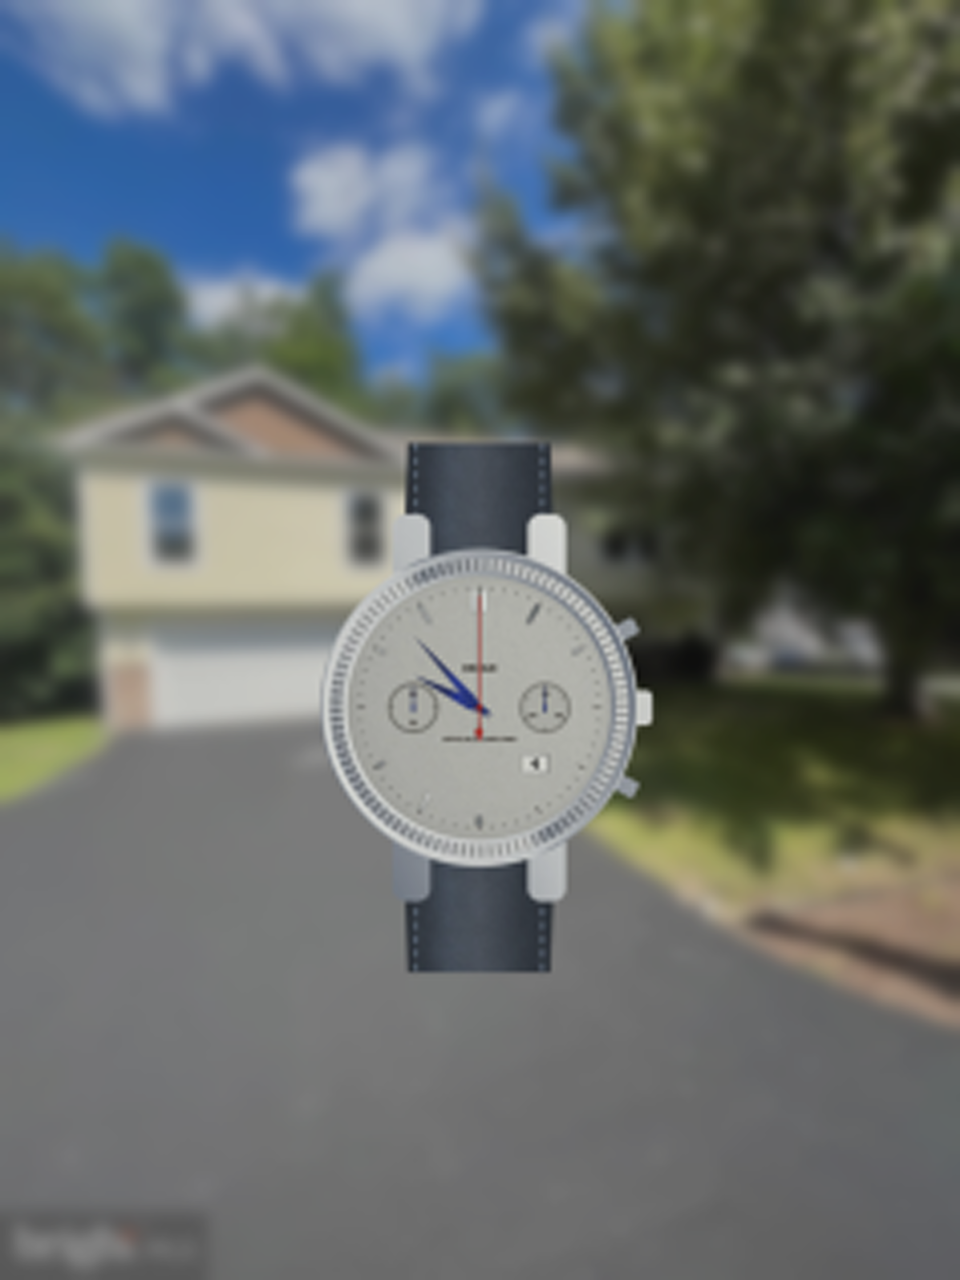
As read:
9,53
